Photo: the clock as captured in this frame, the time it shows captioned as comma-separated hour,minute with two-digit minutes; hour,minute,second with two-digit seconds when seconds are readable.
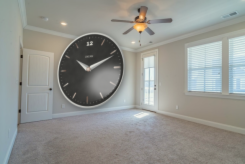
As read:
10,11
